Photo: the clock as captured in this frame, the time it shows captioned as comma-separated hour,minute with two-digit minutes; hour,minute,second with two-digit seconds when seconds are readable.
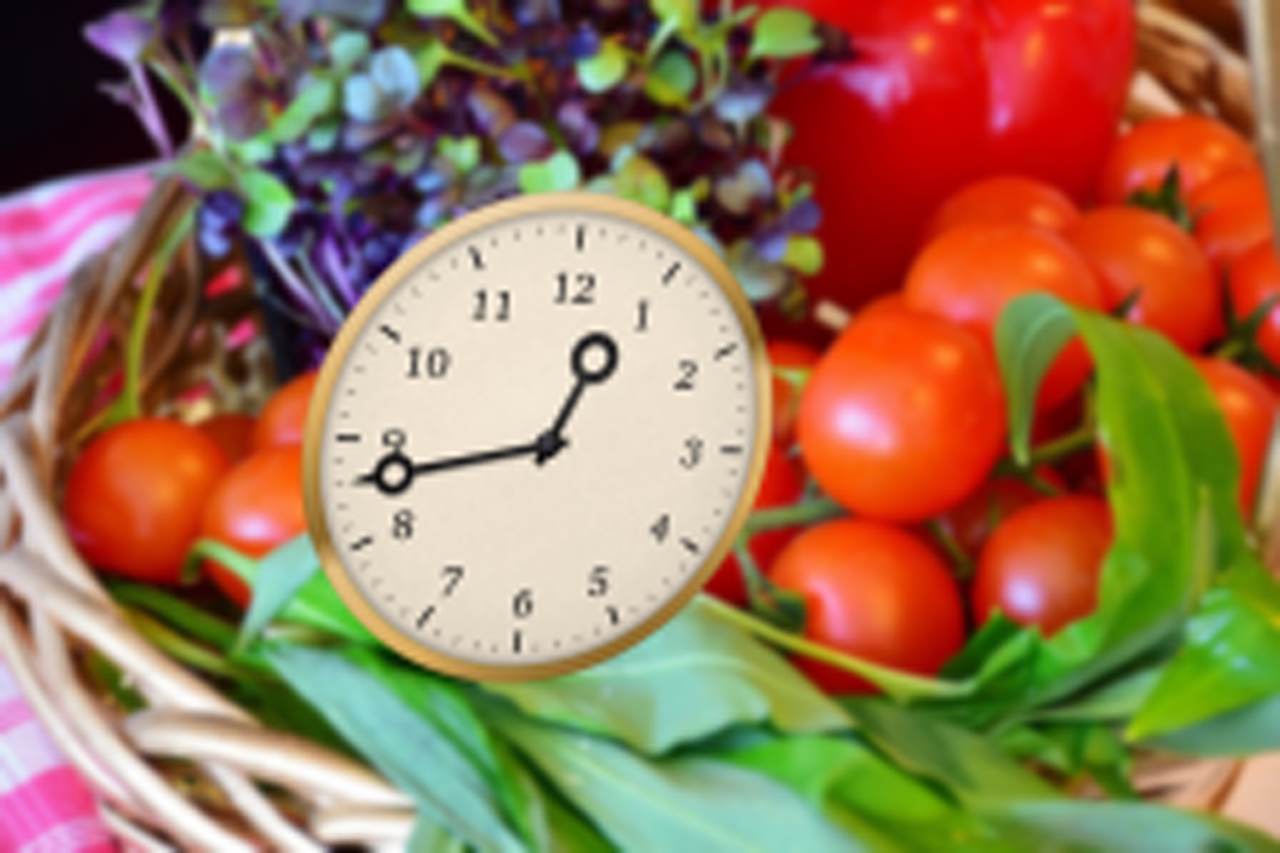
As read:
12,43
